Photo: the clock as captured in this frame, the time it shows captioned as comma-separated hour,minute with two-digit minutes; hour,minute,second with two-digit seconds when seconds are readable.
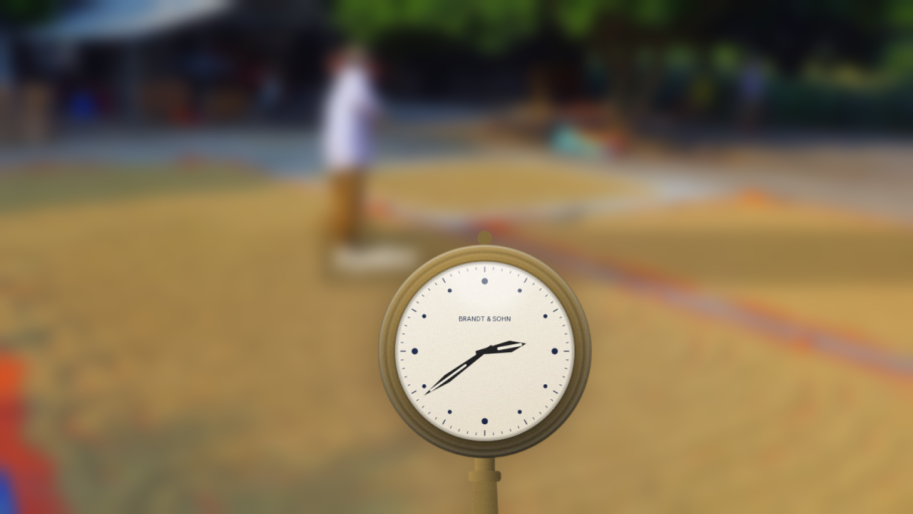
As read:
2,39
